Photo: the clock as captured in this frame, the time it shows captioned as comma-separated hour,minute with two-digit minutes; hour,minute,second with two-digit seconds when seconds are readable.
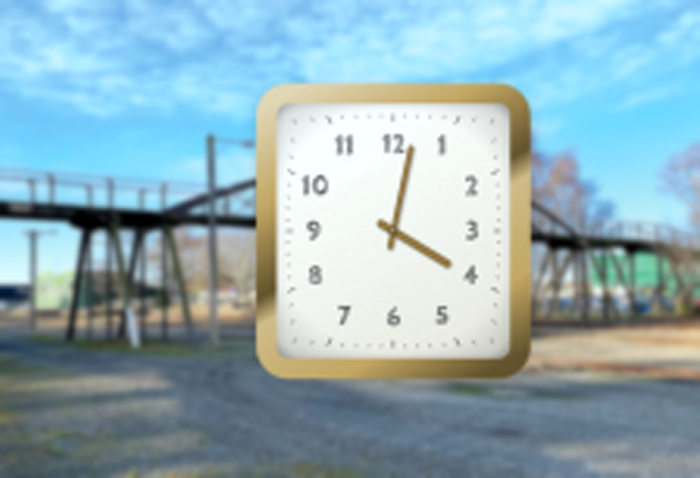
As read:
4,02
